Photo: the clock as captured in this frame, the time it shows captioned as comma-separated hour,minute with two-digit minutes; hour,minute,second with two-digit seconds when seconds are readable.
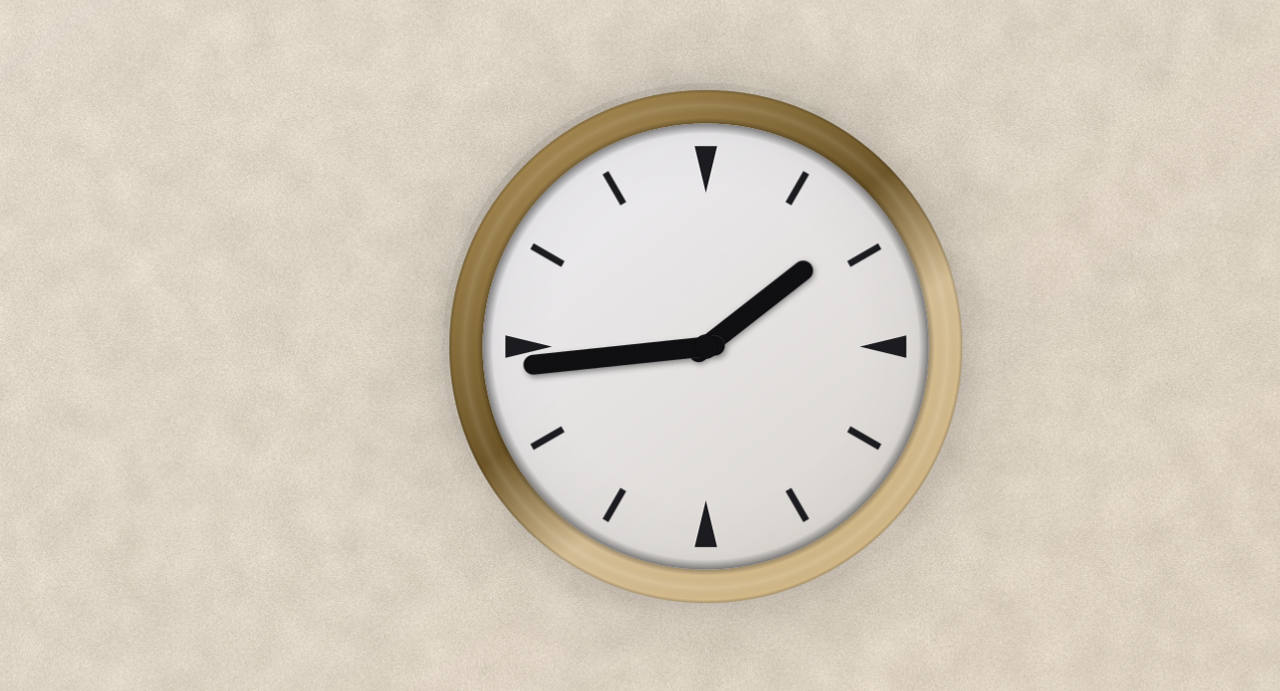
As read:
1,44
